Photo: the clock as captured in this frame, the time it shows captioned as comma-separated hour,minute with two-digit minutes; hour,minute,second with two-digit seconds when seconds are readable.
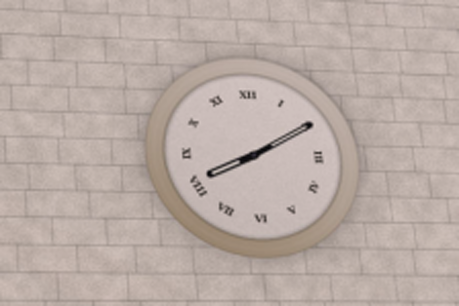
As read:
8,10
